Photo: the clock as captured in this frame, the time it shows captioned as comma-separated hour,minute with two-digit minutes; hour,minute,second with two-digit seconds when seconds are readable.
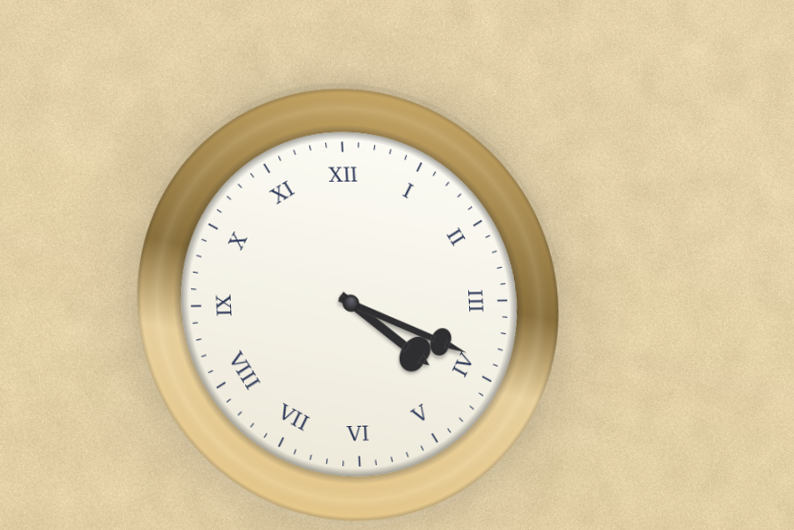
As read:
4,19
